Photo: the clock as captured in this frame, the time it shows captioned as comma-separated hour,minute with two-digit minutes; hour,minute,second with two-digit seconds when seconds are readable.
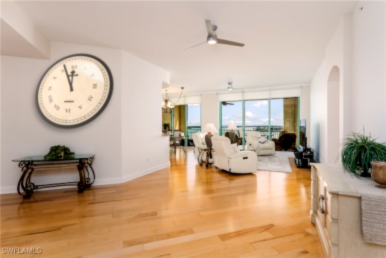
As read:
11,56
